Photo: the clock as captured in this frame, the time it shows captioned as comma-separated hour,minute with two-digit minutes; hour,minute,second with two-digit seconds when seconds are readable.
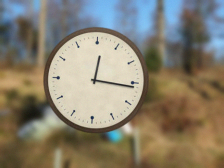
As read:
12,16
